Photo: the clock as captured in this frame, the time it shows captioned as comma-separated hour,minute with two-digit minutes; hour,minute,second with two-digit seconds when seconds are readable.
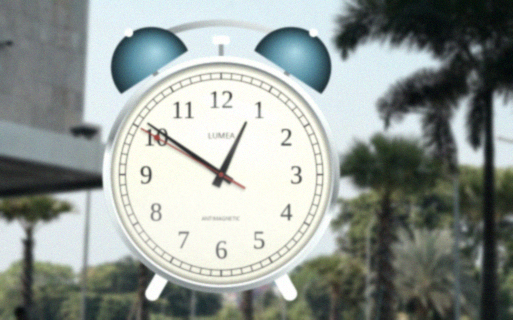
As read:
12,50,50
